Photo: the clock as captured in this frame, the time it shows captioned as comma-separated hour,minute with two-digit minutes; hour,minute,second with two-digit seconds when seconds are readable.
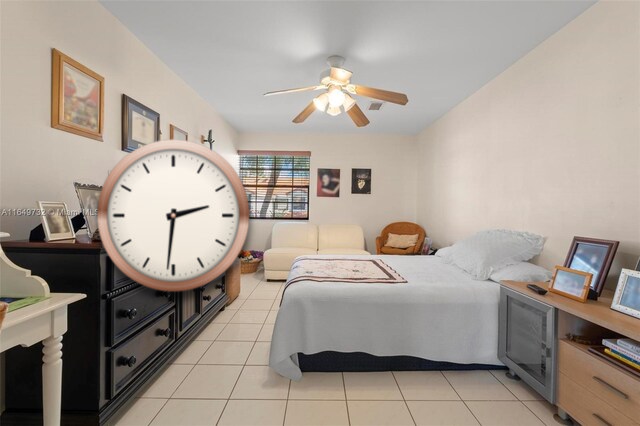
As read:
2,31
